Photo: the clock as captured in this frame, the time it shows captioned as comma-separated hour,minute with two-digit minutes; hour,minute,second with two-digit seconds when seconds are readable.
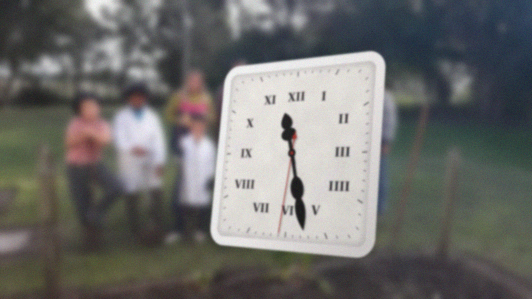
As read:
11,27,31
